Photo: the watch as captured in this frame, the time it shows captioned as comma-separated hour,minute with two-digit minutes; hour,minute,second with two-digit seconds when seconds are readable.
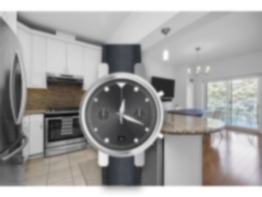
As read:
12,19
